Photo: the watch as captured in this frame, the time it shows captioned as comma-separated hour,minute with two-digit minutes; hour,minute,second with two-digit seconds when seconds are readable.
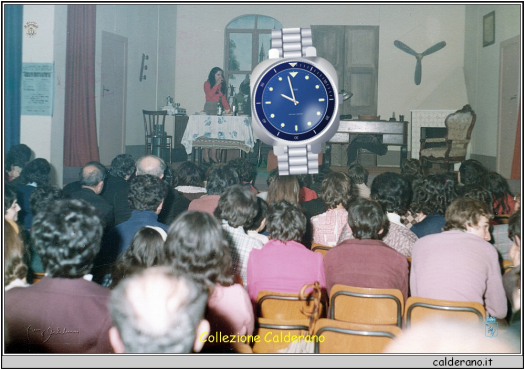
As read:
9,58
